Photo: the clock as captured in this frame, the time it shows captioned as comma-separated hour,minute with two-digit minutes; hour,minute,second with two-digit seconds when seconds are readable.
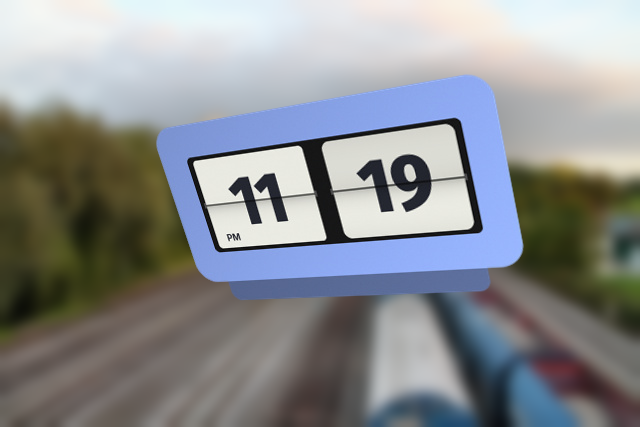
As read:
11,19
